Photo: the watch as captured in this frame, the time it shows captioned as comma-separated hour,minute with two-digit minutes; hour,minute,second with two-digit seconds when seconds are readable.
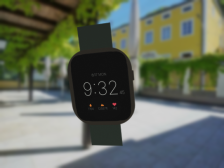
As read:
9,32
